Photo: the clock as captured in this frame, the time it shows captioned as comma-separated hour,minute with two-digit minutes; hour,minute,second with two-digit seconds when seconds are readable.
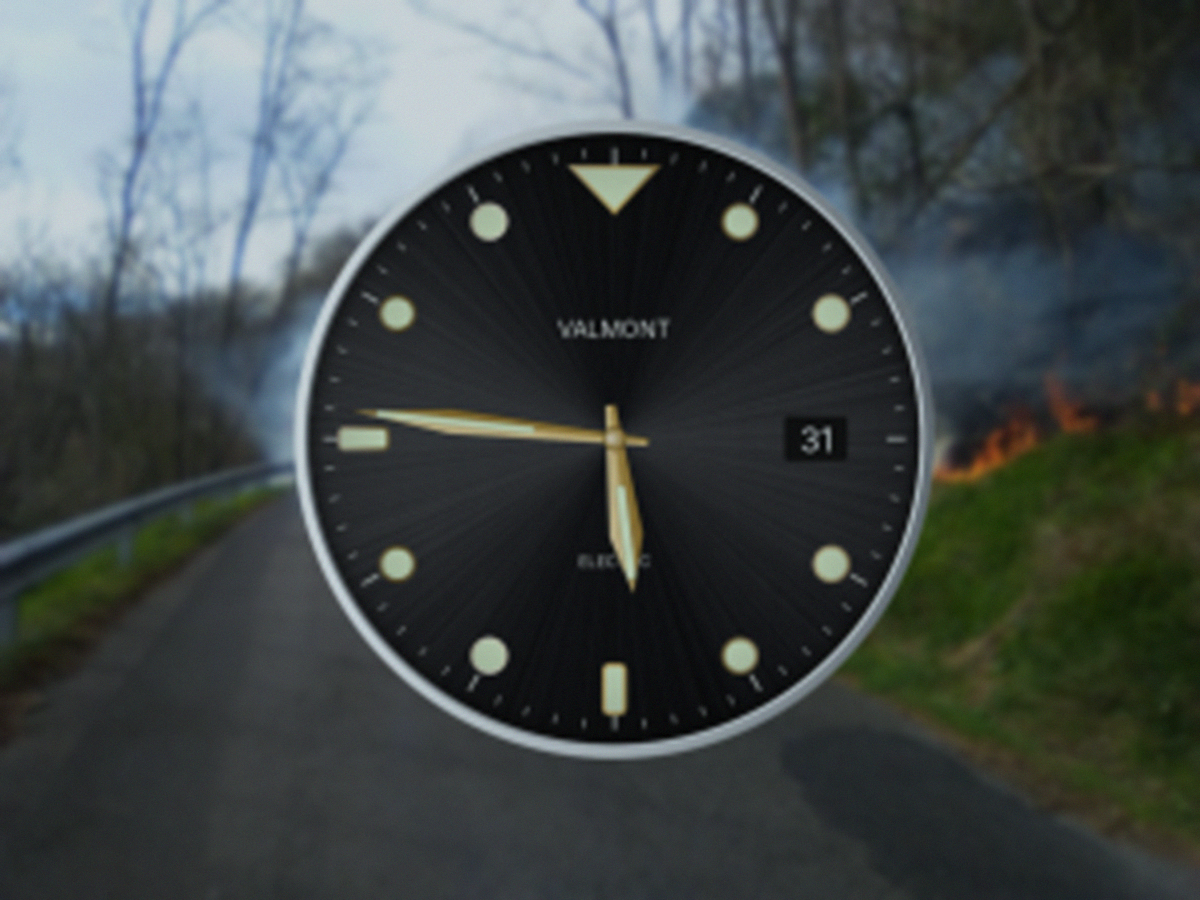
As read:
5,46
